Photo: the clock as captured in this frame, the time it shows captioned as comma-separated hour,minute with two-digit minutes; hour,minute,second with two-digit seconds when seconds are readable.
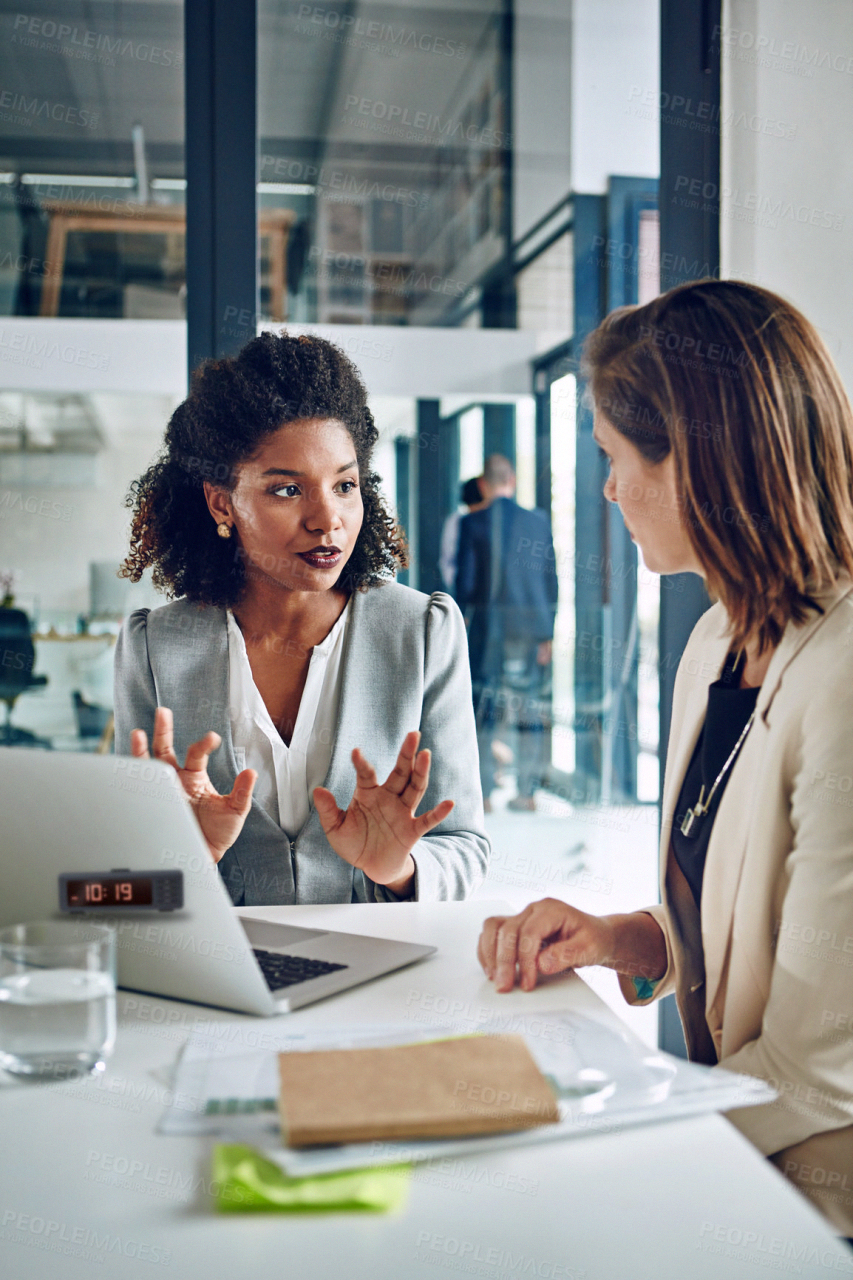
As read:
10,19
